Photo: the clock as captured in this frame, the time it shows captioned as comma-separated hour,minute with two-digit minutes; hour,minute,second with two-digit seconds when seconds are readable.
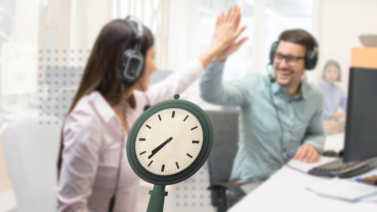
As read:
7,37
